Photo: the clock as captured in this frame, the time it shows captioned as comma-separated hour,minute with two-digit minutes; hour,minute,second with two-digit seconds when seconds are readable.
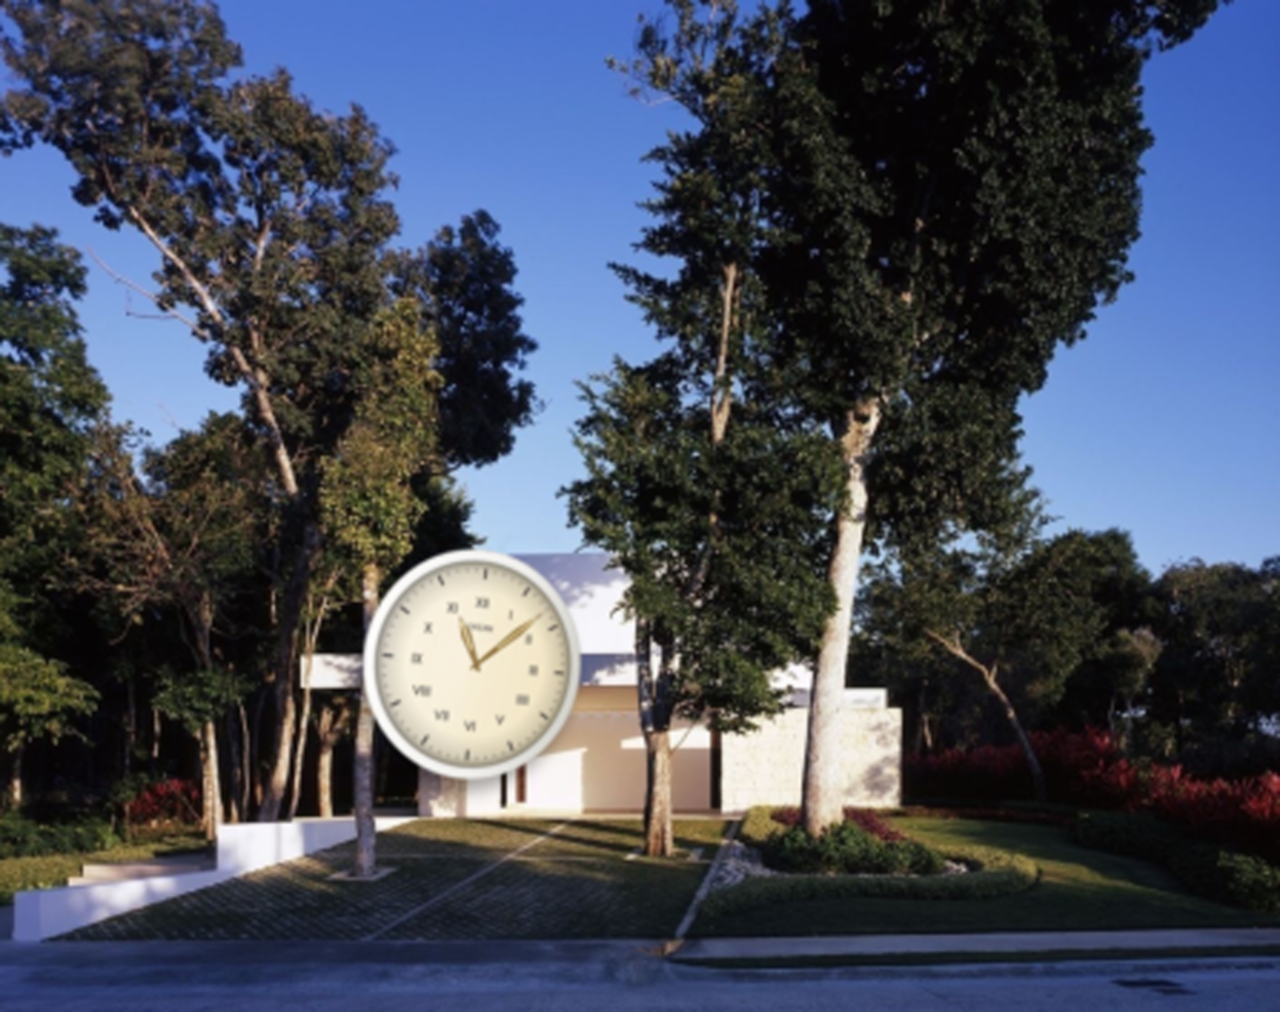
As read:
11,08
